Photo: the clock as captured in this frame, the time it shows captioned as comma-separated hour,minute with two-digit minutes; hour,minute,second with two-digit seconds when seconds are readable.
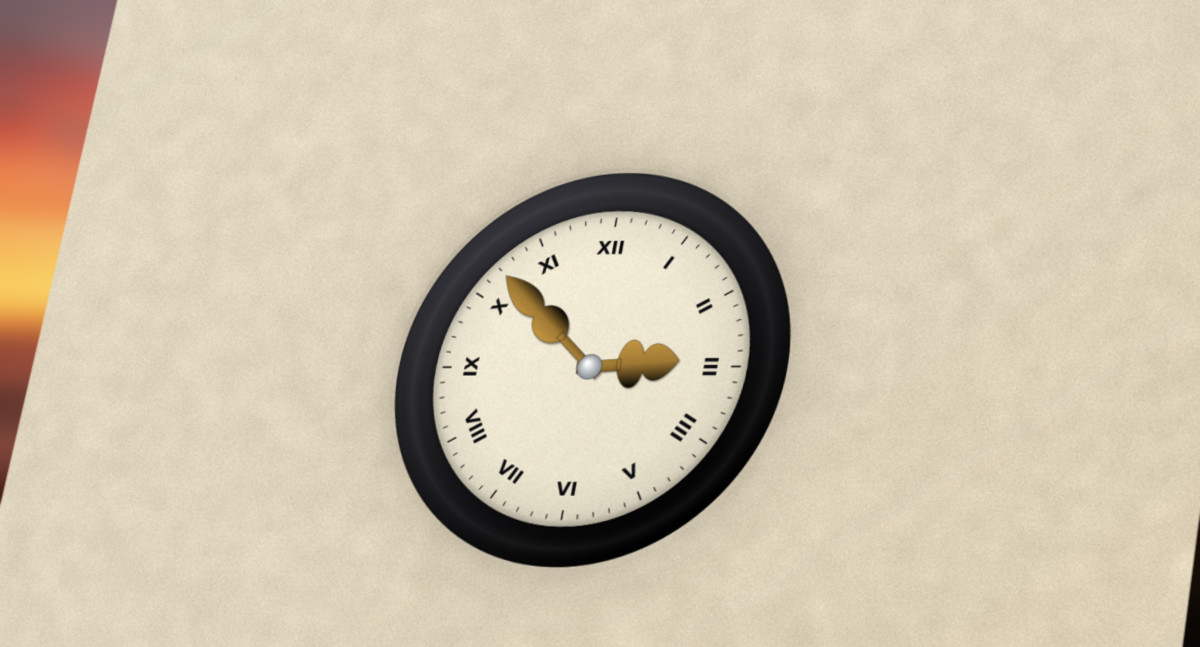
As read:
2,52
